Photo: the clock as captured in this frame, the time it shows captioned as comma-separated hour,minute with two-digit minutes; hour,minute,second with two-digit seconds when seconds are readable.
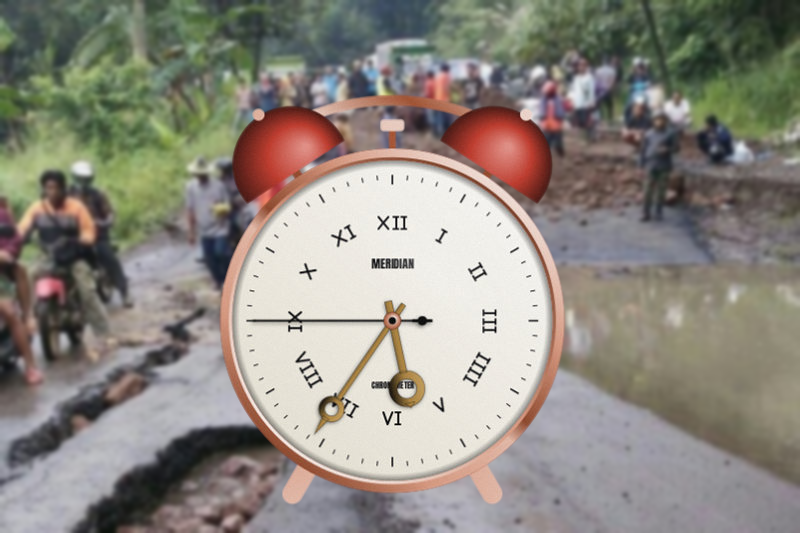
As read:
5,35,45
